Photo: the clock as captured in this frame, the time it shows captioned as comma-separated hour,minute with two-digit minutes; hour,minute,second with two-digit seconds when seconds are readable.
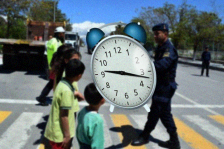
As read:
9,17
